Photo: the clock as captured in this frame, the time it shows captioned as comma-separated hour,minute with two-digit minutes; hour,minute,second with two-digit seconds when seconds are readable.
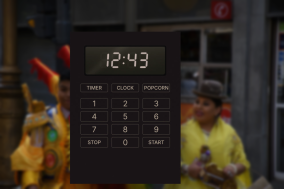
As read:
12,43
